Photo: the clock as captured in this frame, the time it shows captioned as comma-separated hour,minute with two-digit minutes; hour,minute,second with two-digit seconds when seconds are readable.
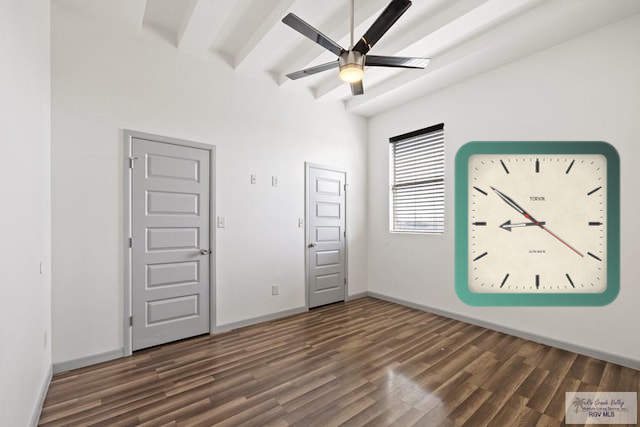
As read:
8,51,21
